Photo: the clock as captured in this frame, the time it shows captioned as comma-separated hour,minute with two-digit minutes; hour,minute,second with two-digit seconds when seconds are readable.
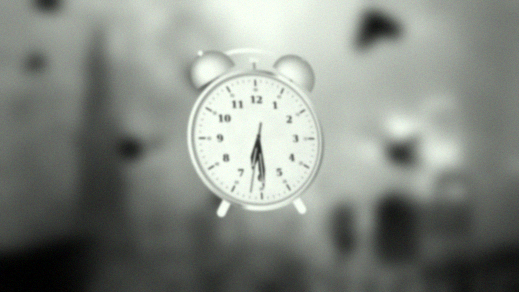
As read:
6,29,32
